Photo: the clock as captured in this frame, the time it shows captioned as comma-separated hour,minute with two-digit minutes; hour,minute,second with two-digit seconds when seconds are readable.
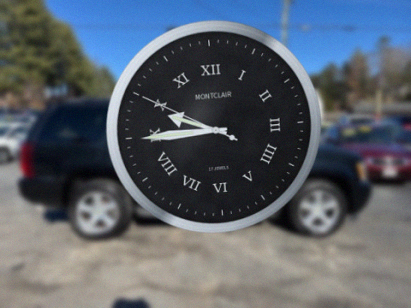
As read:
9,44,50
